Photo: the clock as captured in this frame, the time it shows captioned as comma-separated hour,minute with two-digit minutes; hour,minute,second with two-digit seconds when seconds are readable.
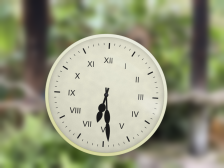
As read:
6,29
